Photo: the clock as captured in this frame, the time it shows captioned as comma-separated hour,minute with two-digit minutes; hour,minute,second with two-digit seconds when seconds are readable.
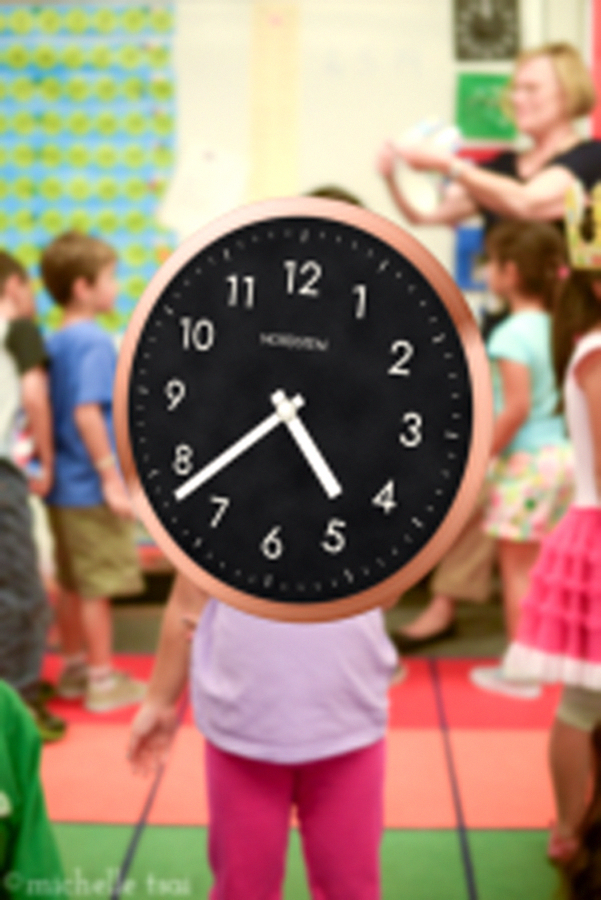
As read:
4,38
